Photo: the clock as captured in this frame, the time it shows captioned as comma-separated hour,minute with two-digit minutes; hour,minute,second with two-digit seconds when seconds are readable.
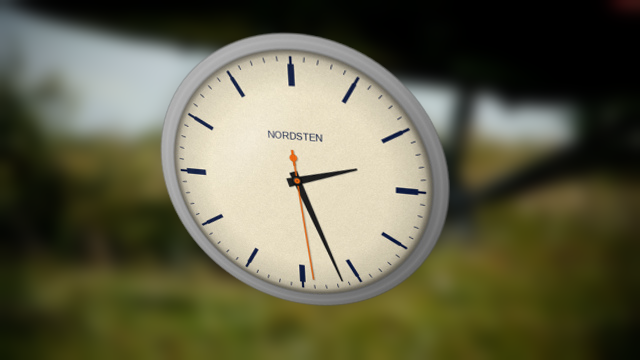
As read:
2,26,29
